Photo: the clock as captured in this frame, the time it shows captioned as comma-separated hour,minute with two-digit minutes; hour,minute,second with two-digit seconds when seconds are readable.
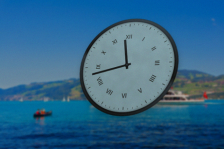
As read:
11,43
